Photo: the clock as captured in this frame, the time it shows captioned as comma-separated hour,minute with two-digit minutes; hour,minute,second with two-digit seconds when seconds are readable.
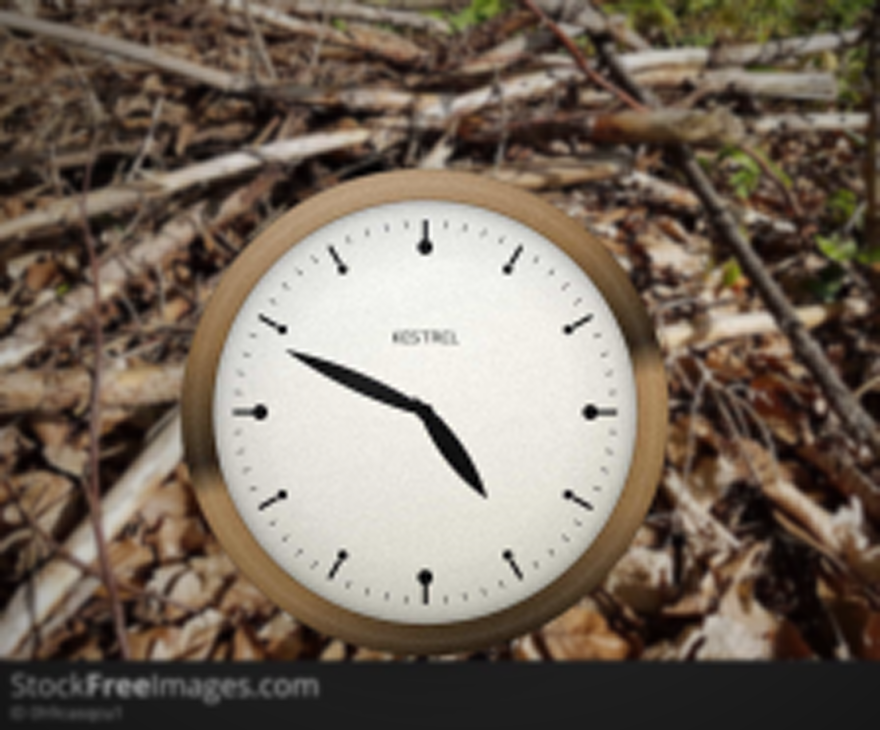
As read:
4,49
